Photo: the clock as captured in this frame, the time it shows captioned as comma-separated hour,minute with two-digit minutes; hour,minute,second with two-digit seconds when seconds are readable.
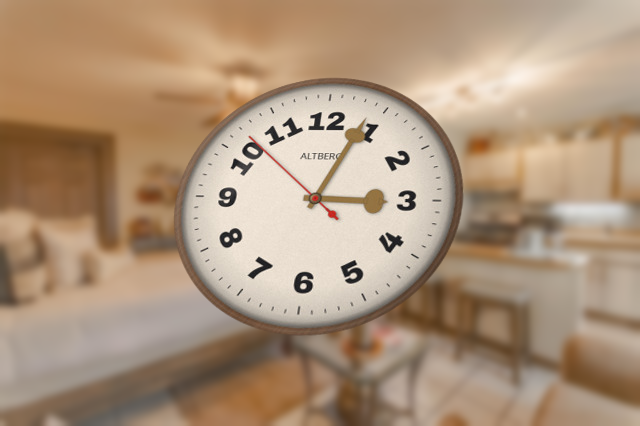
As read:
3,03,52
